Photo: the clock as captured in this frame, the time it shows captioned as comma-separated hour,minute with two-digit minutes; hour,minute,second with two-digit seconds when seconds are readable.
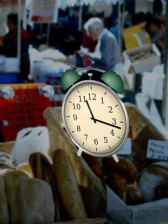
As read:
11,17
